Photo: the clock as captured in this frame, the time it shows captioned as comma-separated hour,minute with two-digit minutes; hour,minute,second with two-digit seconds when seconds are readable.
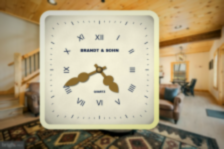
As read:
4,41
